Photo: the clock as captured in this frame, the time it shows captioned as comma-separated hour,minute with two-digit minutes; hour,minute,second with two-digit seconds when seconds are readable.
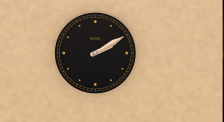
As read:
2,10
